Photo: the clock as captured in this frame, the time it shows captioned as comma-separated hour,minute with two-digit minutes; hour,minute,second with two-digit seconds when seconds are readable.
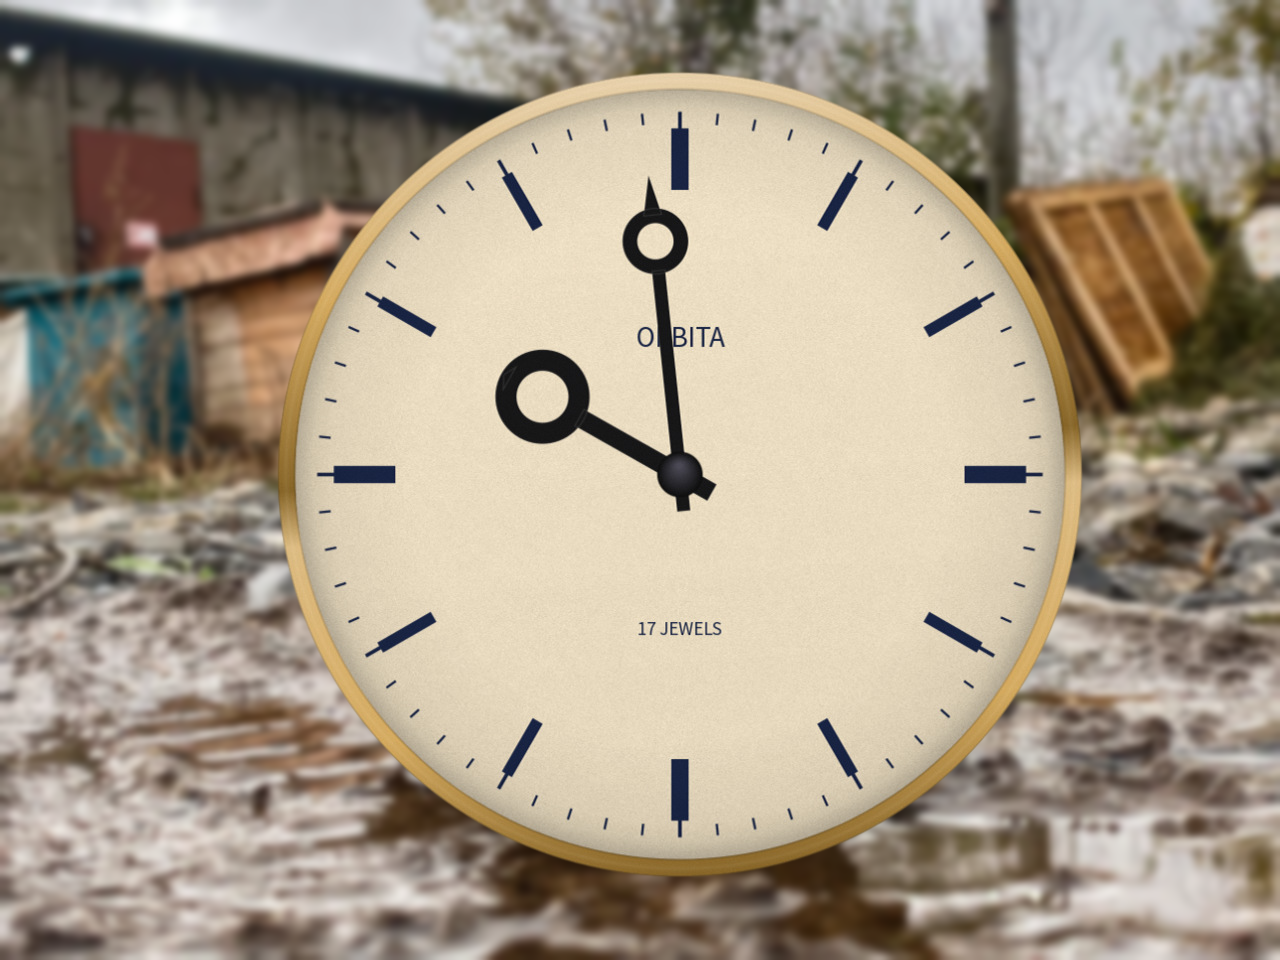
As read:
9,59
